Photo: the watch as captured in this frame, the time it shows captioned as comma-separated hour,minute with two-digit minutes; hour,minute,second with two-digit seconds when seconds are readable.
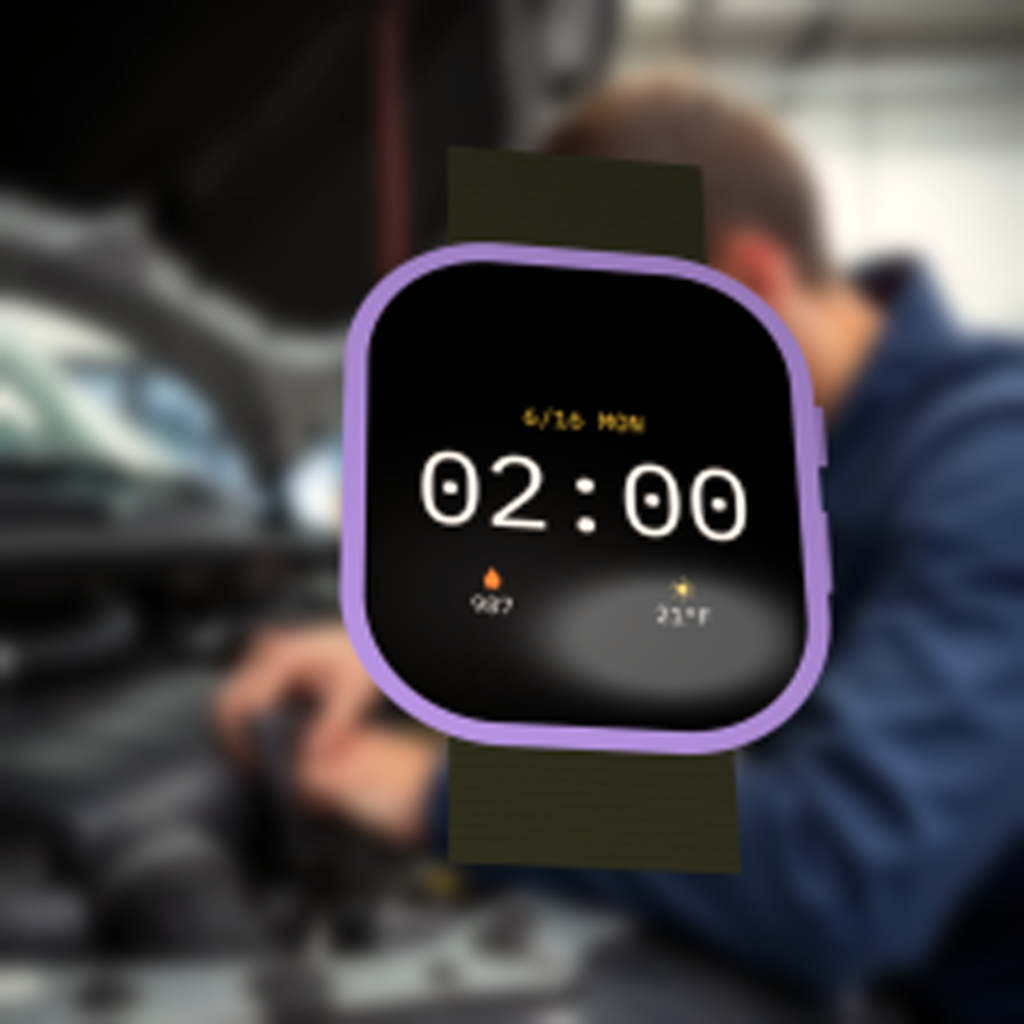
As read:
2,00
